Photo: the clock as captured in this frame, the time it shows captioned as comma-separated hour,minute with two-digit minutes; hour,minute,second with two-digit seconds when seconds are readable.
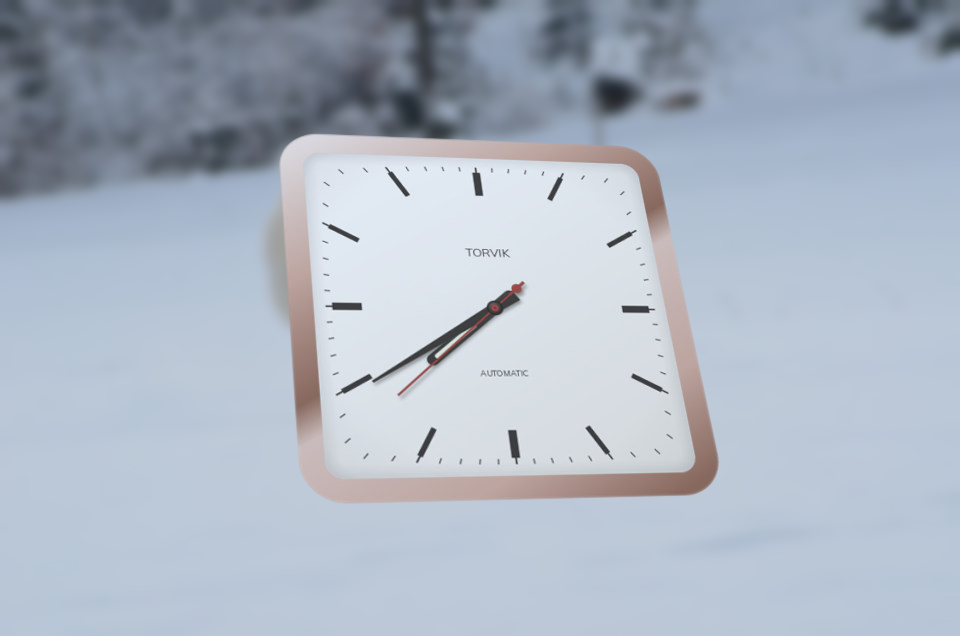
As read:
7,39,38
